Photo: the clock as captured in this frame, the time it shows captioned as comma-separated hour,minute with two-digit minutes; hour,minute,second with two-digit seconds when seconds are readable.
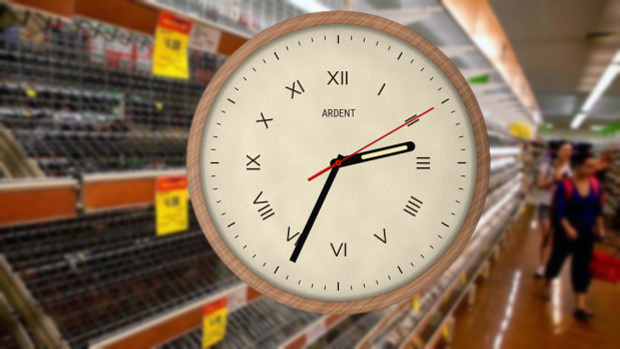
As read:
2,34,10
